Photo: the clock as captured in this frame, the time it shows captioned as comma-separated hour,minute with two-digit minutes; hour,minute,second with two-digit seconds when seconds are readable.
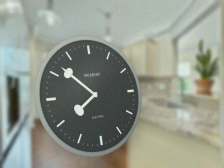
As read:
7,52
